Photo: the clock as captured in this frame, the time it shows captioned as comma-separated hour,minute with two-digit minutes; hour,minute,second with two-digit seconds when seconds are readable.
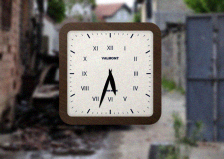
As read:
5,33
